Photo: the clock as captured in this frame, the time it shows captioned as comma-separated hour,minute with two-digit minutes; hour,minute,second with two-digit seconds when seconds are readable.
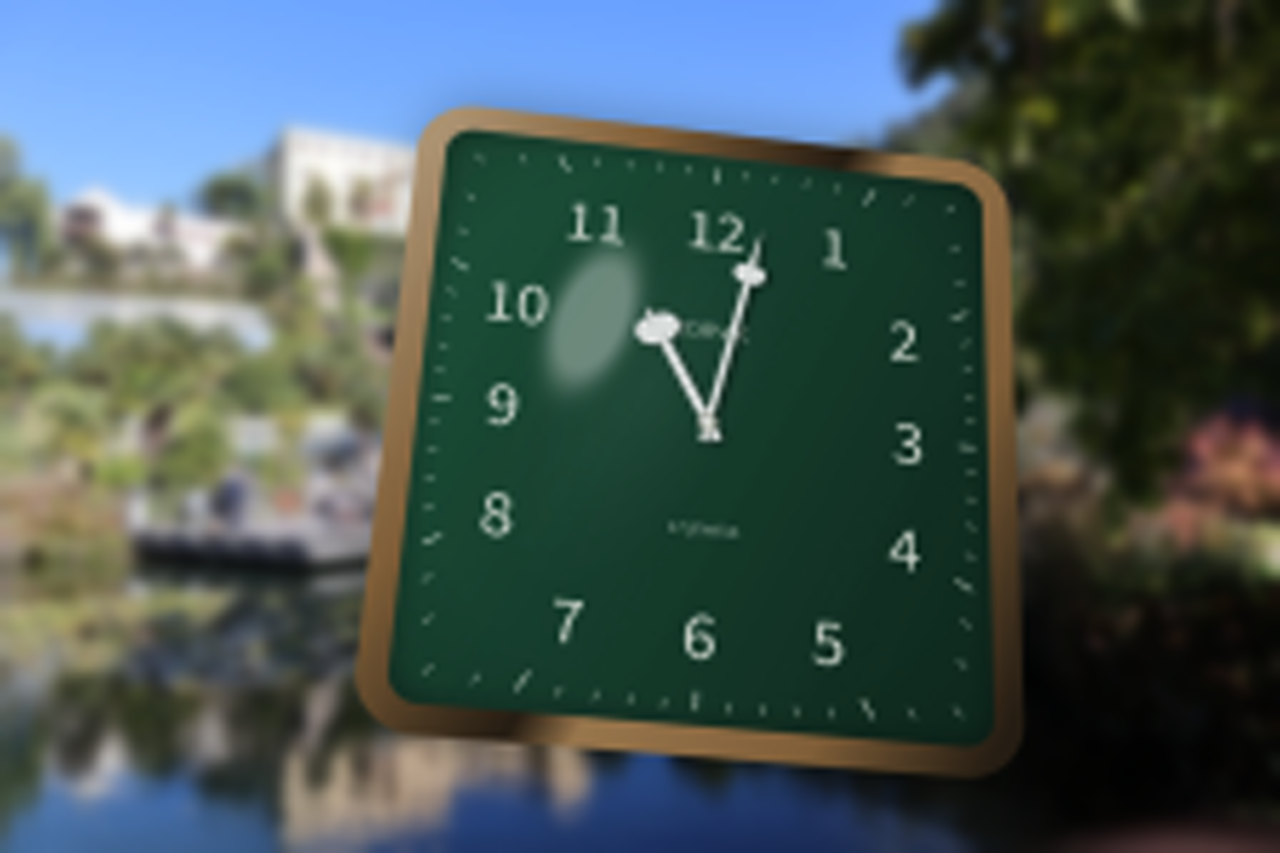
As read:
11,02
